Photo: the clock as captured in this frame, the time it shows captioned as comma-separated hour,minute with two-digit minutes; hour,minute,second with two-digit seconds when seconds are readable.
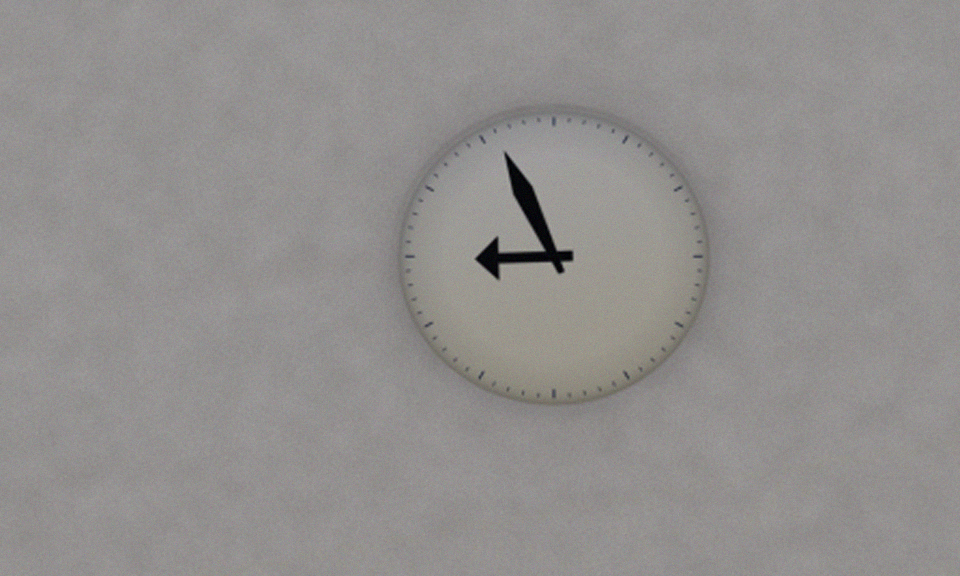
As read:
8,56
